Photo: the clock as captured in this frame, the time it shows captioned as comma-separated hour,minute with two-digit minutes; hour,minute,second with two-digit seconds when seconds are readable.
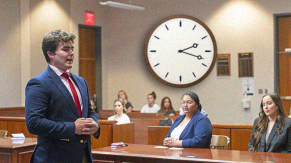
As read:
2,18
